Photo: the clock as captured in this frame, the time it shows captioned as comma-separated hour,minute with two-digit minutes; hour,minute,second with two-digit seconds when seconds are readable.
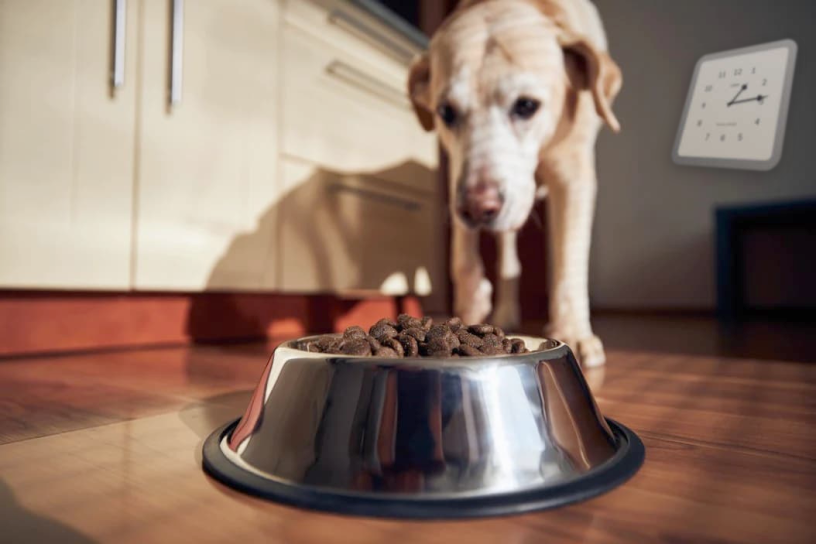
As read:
1,14
